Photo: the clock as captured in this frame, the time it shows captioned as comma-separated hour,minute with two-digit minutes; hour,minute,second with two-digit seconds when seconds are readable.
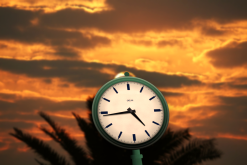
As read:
4,44
